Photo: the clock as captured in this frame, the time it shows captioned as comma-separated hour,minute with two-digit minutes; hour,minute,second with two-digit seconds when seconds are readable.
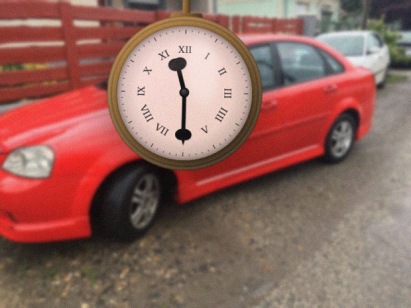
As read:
11,30
